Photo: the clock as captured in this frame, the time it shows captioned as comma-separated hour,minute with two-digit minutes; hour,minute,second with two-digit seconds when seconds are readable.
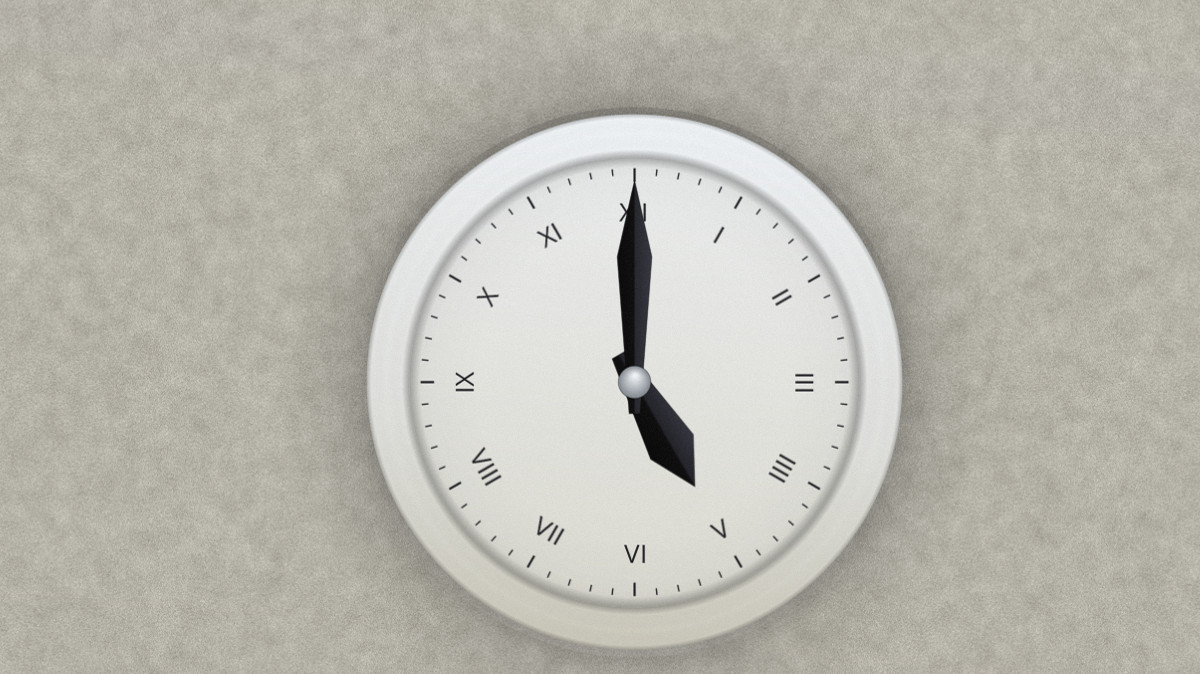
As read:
5,00
